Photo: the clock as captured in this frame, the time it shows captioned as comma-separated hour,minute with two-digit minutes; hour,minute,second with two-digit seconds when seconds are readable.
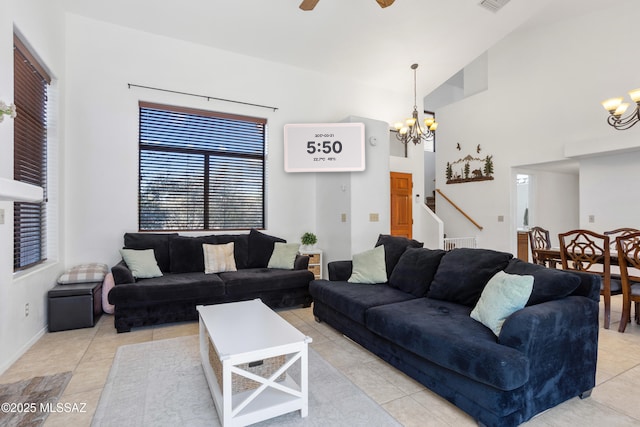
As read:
5,50
